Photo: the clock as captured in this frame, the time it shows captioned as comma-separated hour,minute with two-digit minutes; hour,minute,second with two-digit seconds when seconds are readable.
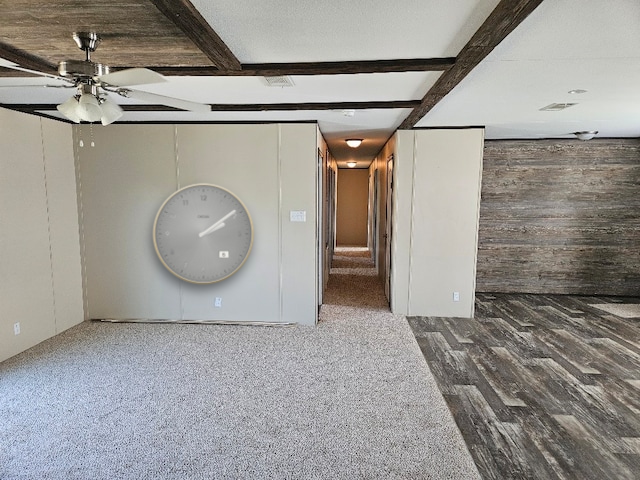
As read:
2,09
